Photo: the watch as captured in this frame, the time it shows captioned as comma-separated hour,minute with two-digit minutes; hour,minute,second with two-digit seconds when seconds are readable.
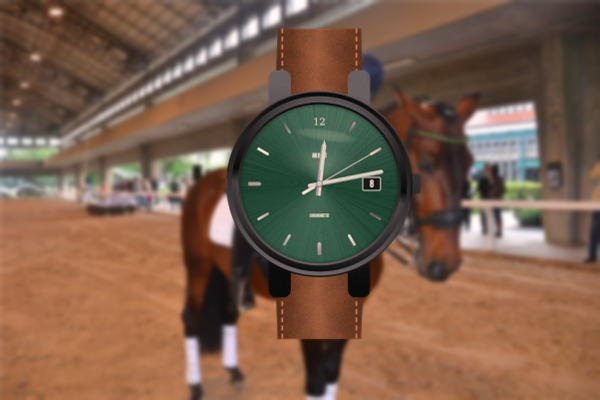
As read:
12,13,10
